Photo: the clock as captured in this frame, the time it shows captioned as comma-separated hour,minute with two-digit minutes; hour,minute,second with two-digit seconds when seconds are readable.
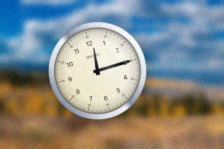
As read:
12,15
